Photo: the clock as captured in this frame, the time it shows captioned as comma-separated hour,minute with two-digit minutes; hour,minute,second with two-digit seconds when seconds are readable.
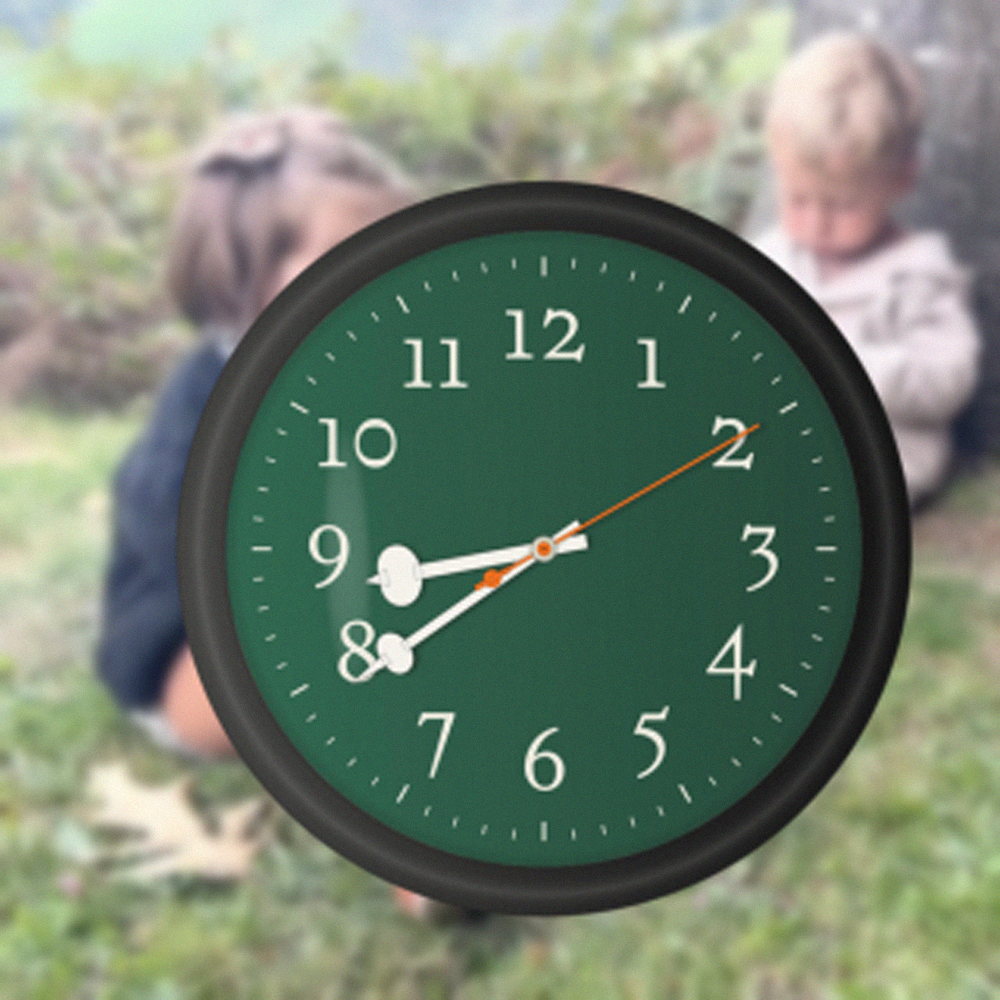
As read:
8,39,10
